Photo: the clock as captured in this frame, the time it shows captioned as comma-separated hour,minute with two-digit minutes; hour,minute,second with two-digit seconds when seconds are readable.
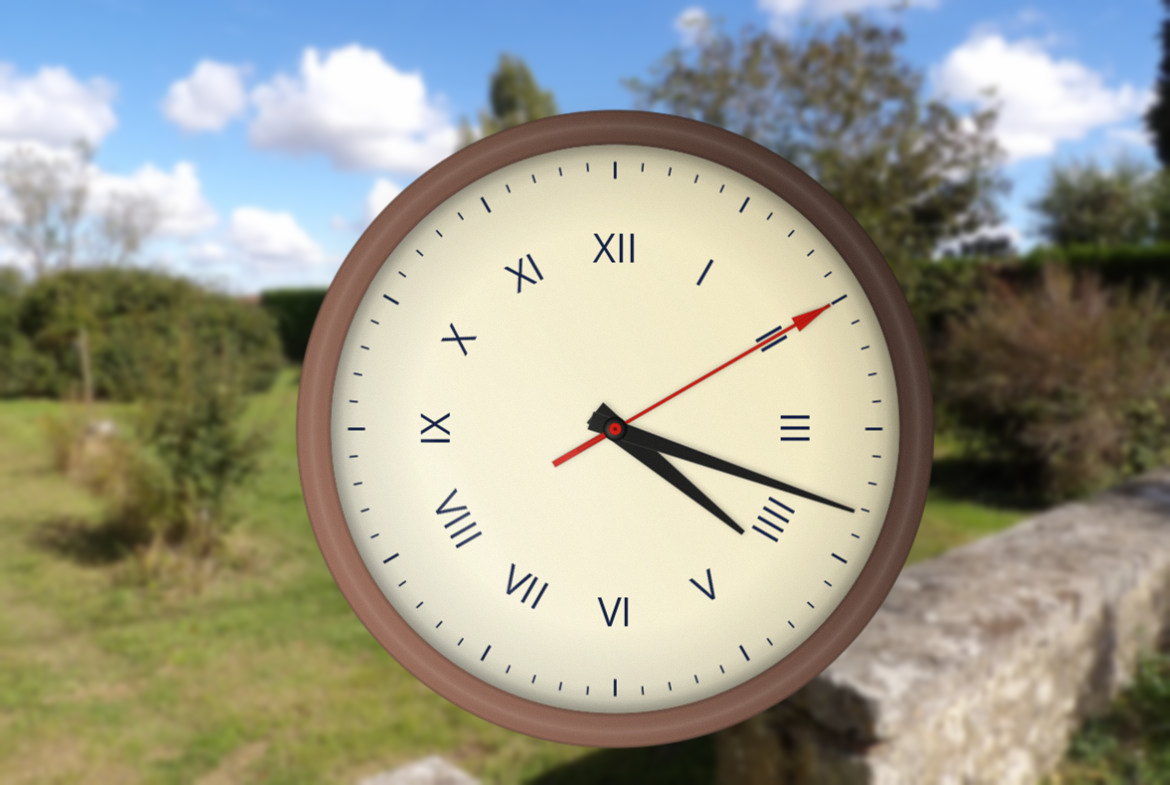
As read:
4,18,10
